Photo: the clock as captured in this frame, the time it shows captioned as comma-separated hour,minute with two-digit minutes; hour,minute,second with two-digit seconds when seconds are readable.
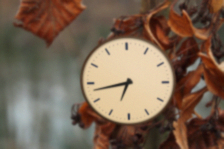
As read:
6,43
